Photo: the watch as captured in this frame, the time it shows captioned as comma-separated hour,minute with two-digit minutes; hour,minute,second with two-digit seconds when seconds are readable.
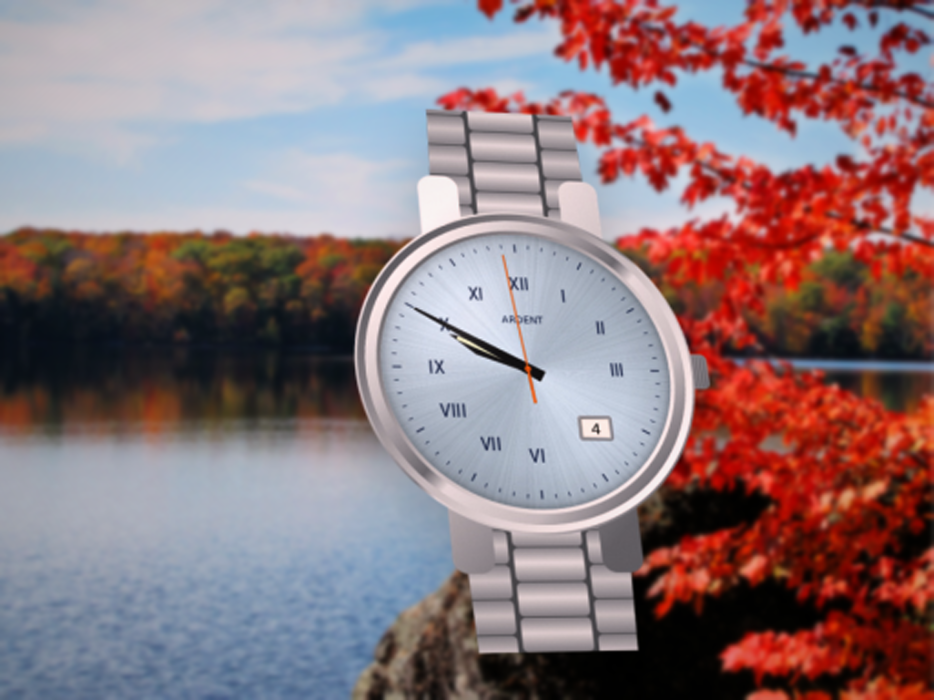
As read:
9,49,59
